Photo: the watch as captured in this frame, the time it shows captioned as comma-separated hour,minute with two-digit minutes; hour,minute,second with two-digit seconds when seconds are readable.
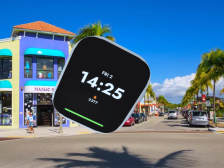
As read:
14,25
